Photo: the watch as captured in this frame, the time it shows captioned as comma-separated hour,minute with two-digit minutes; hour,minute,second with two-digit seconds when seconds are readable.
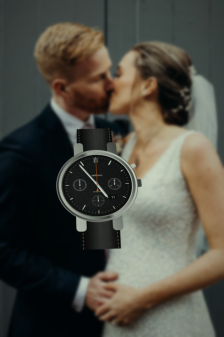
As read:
4,54
